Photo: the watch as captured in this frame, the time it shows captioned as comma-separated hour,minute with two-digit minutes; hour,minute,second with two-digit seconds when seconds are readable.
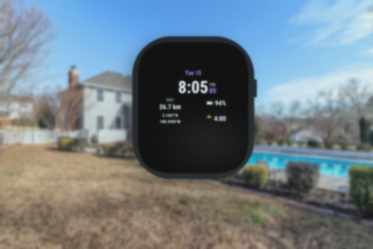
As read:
8,05
